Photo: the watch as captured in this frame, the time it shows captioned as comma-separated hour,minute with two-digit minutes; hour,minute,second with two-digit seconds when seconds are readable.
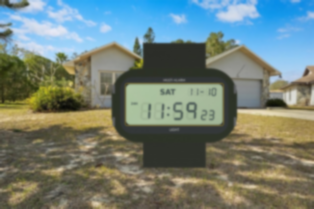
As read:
11,59
